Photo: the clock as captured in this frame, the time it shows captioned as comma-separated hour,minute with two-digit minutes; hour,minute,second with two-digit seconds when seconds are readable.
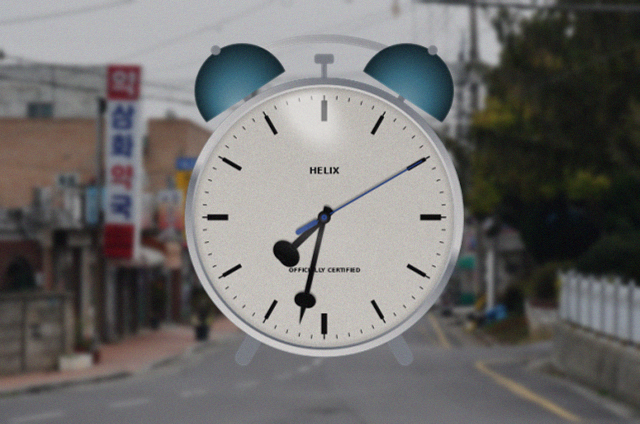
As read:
7,32,10
